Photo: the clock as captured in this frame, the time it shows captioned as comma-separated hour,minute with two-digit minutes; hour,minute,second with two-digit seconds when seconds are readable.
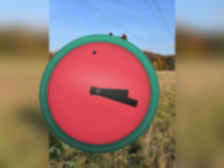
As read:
3,19
